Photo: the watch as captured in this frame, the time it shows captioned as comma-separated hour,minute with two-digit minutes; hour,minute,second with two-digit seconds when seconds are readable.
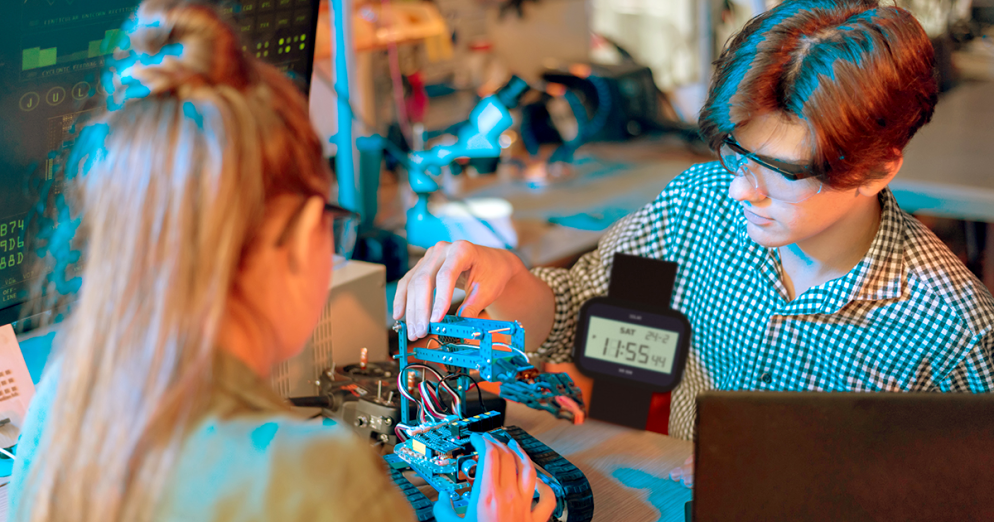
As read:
11,55
